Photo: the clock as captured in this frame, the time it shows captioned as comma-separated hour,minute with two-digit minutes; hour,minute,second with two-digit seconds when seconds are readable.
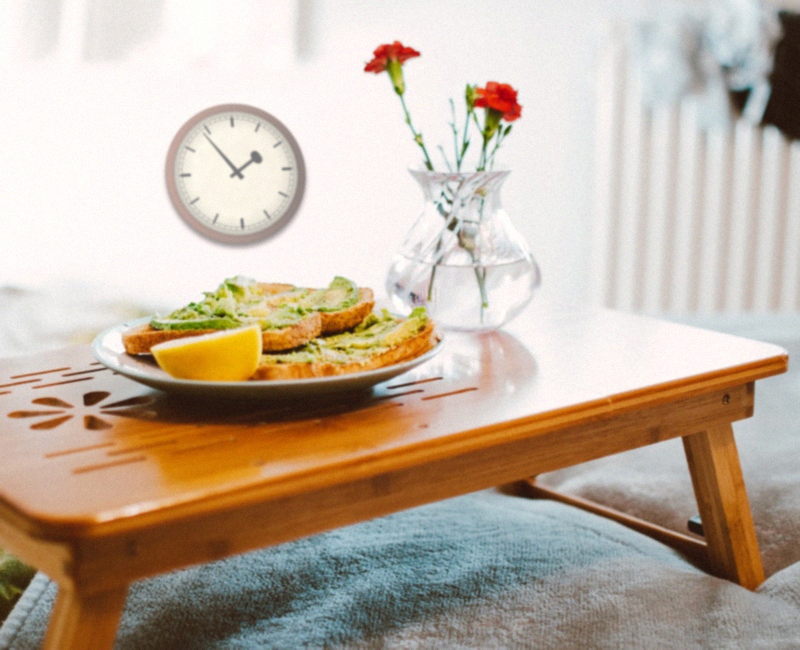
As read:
1,54
